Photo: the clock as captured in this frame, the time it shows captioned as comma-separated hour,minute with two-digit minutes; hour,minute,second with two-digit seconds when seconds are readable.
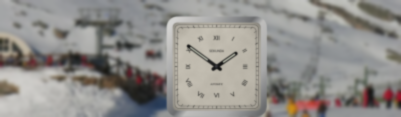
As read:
1,51
